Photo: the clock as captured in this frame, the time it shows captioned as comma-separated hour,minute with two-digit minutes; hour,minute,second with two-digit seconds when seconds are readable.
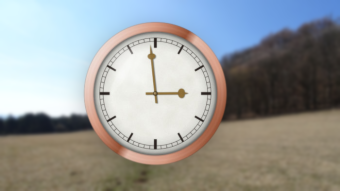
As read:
2,59
